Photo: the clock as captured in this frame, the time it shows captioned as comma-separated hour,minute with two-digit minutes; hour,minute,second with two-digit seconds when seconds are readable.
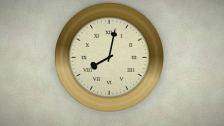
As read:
8,02
